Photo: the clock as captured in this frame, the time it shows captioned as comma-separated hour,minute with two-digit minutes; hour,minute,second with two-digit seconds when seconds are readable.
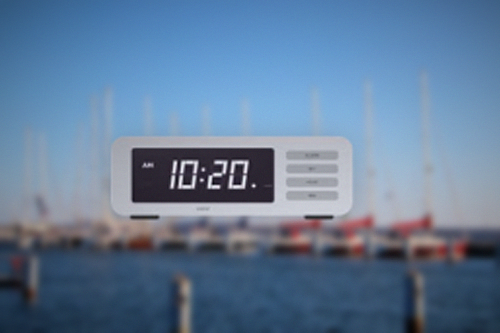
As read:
10,20
